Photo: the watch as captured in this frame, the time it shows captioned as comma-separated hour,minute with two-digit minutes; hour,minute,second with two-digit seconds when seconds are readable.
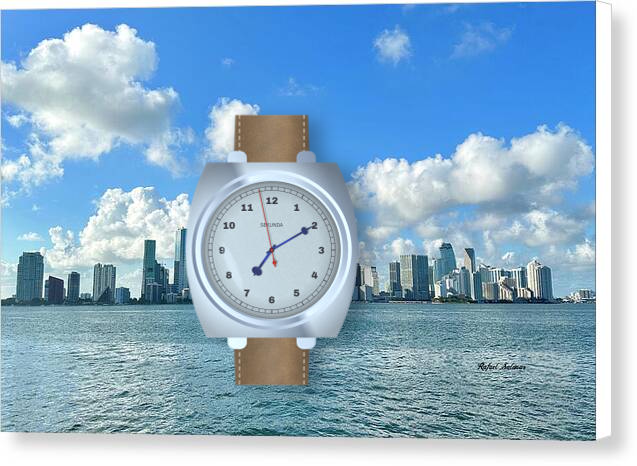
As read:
7,09,58
